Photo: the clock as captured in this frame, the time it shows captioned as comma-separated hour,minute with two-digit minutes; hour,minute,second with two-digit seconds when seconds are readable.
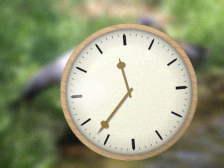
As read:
11,37
